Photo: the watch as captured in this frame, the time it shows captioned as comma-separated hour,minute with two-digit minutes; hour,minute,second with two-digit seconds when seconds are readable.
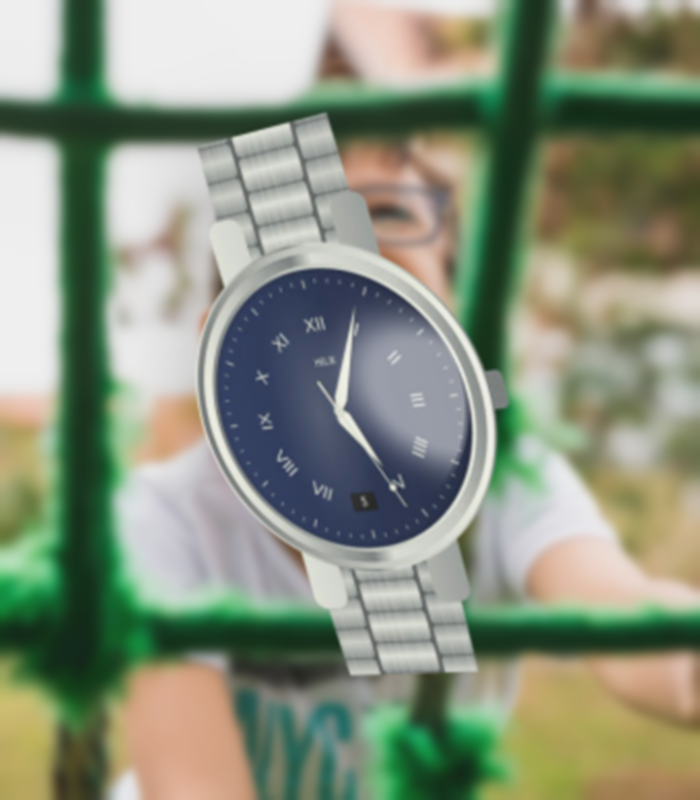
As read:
5,04,26
